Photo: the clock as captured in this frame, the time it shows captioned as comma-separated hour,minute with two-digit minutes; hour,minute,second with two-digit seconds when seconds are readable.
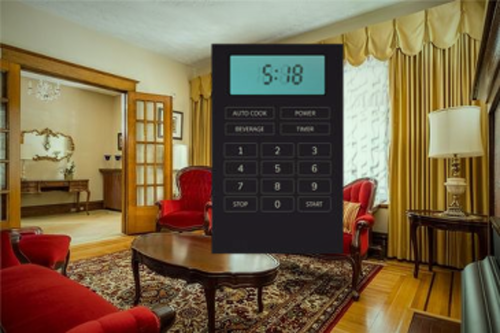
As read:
5,18
